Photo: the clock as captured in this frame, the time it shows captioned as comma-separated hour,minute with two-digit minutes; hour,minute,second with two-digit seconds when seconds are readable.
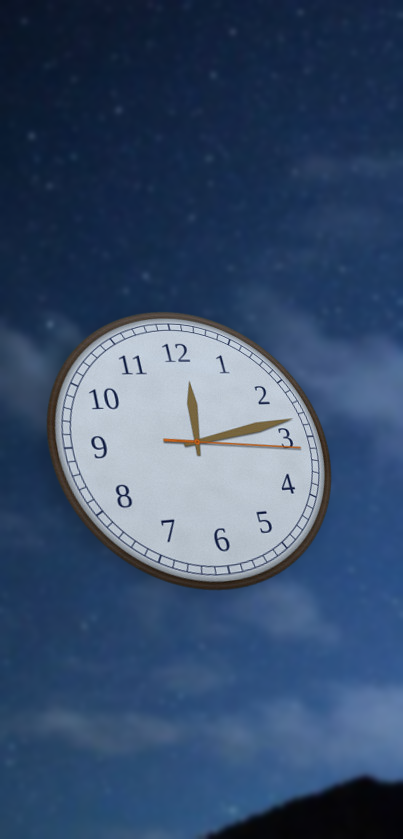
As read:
12,13,16
